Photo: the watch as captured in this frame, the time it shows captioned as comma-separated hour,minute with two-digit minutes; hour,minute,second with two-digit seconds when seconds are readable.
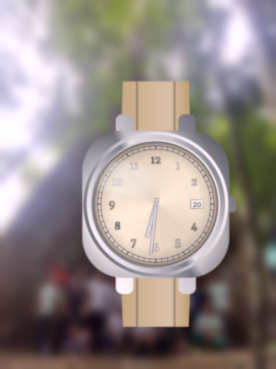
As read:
6,31
